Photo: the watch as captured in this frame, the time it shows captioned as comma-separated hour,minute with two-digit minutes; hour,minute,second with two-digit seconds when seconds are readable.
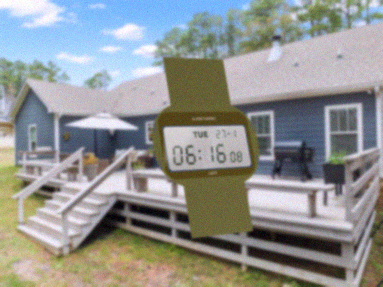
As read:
6,16
